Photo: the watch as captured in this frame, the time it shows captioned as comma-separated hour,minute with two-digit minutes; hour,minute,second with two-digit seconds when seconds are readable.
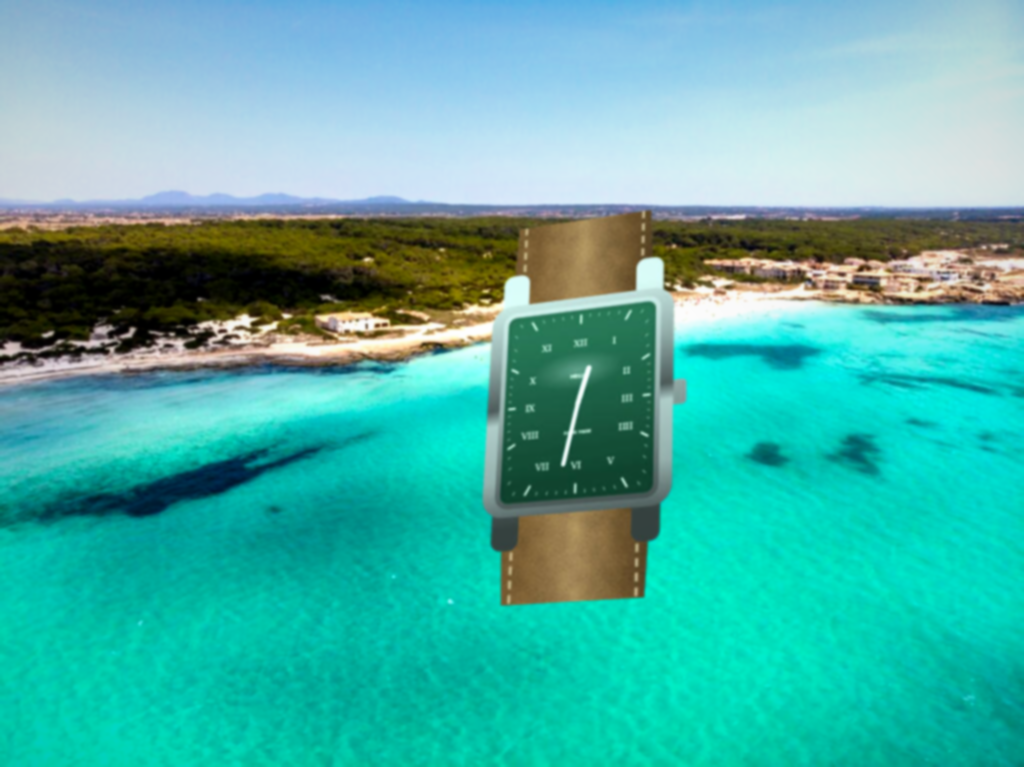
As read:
12,32
